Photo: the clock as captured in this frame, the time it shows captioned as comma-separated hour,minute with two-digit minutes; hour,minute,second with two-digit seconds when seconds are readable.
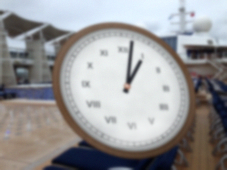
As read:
1,02
